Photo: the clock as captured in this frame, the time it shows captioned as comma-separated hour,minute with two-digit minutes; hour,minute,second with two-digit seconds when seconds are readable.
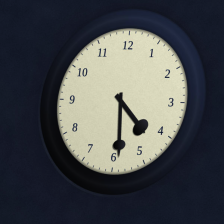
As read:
4,29
